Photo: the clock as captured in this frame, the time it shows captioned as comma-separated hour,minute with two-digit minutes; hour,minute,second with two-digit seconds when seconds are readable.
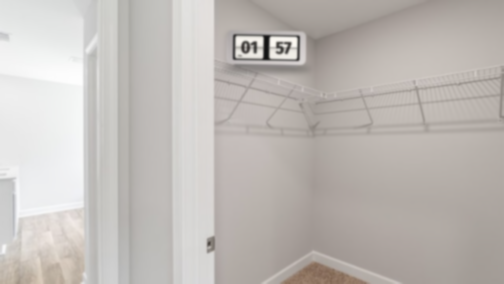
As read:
1,57
